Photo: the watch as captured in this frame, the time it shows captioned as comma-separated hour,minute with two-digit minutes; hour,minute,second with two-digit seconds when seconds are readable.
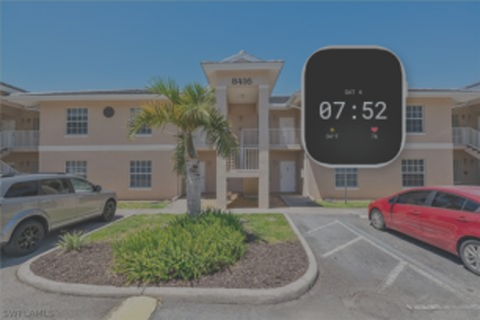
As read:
7,52
